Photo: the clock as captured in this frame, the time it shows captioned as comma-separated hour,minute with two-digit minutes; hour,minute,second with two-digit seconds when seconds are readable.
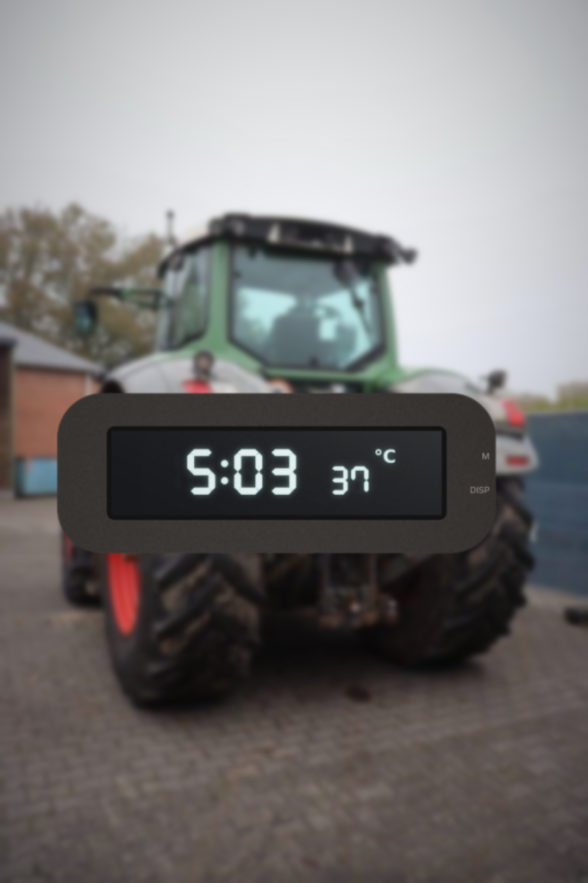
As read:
5,03
